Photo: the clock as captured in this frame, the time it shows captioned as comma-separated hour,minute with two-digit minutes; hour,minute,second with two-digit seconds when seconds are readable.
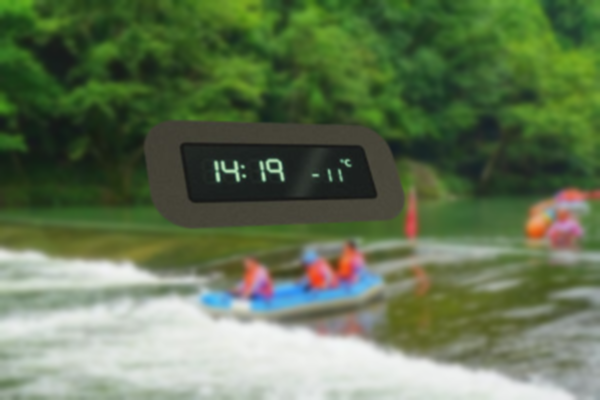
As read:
14,19
